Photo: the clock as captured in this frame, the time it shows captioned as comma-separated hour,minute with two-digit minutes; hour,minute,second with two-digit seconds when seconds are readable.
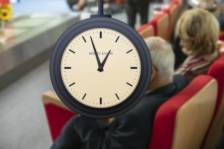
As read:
12,57
